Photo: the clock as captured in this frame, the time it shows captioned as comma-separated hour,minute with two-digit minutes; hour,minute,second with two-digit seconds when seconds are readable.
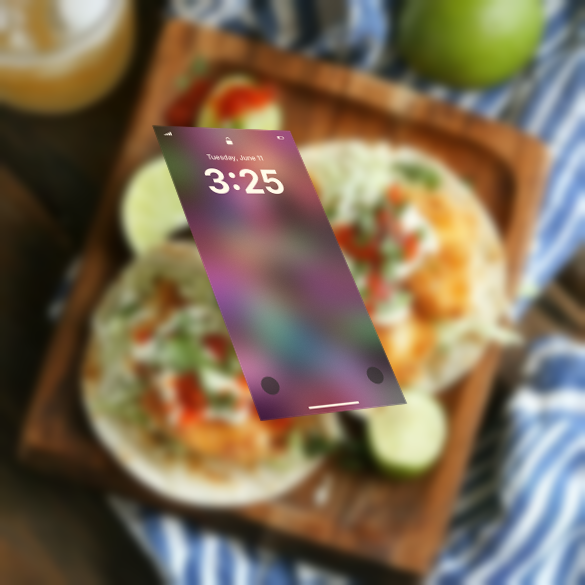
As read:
3,25
